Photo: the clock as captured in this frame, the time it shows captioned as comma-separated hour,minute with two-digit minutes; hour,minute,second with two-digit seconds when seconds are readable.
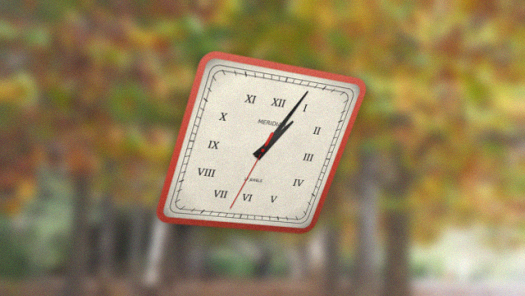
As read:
1,03,32
